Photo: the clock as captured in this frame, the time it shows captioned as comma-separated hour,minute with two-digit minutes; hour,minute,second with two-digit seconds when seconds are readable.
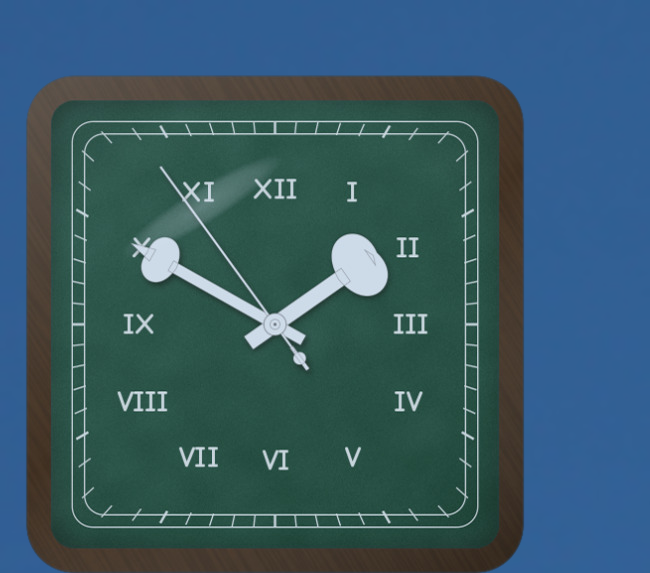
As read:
1,49,54
